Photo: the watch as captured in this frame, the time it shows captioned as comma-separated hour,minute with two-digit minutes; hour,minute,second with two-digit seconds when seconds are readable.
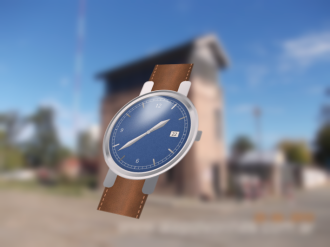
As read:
1,38
